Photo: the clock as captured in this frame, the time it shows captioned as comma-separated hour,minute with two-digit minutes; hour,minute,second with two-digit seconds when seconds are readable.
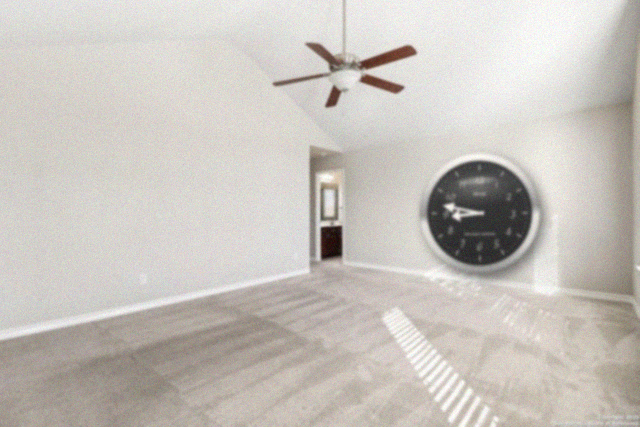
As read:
8,47
